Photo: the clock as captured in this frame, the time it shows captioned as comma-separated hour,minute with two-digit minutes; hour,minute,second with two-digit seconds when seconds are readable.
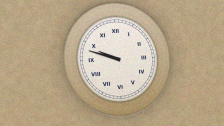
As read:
9,48
